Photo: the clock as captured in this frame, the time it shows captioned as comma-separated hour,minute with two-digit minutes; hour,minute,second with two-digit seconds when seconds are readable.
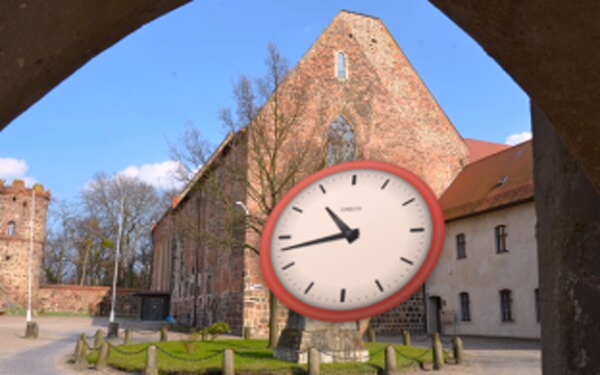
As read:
10,43
